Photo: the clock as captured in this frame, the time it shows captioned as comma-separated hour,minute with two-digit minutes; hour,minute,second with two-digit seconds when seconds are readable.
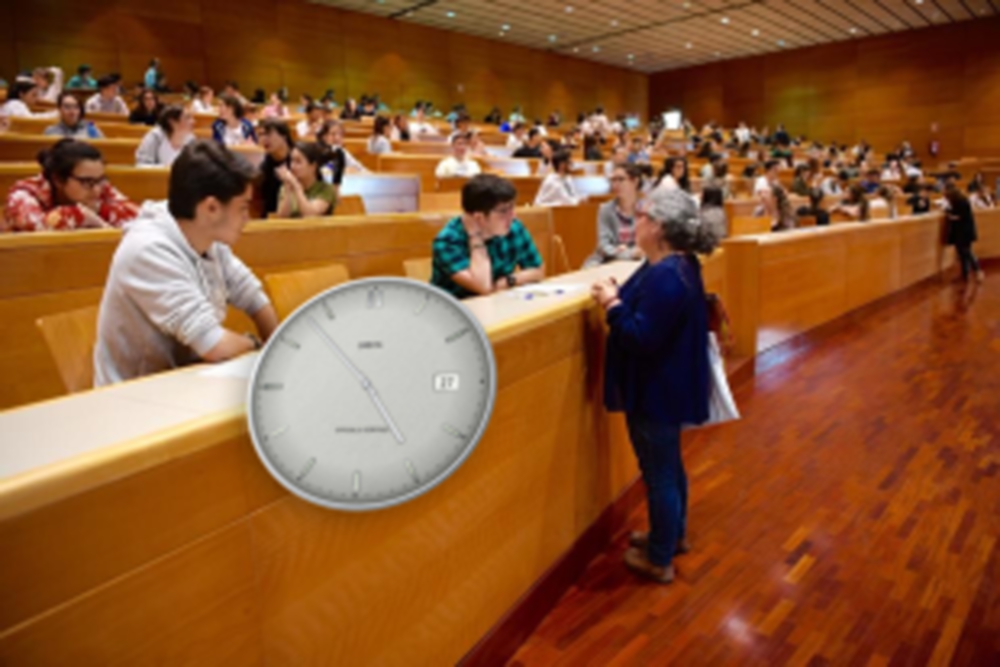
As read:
4,53
